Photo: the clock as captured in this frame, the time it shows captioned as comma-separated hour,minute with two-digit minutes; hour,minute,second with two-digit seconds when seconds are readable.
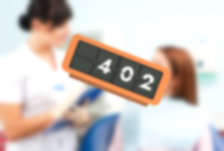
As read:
4,02
